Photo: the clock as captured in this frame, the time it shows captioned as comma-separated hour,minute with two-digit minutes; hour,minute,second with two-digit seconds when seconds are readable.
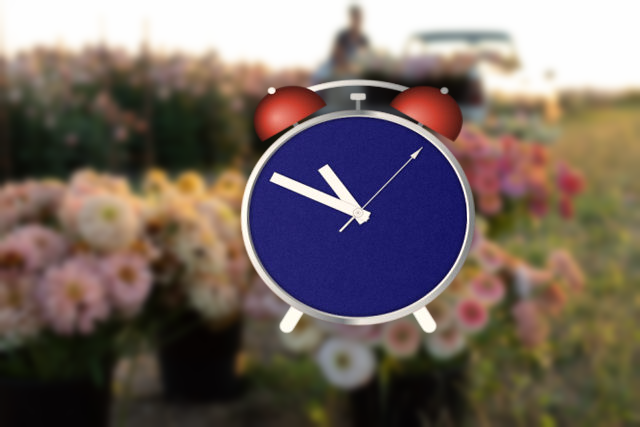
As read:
10,49,07
